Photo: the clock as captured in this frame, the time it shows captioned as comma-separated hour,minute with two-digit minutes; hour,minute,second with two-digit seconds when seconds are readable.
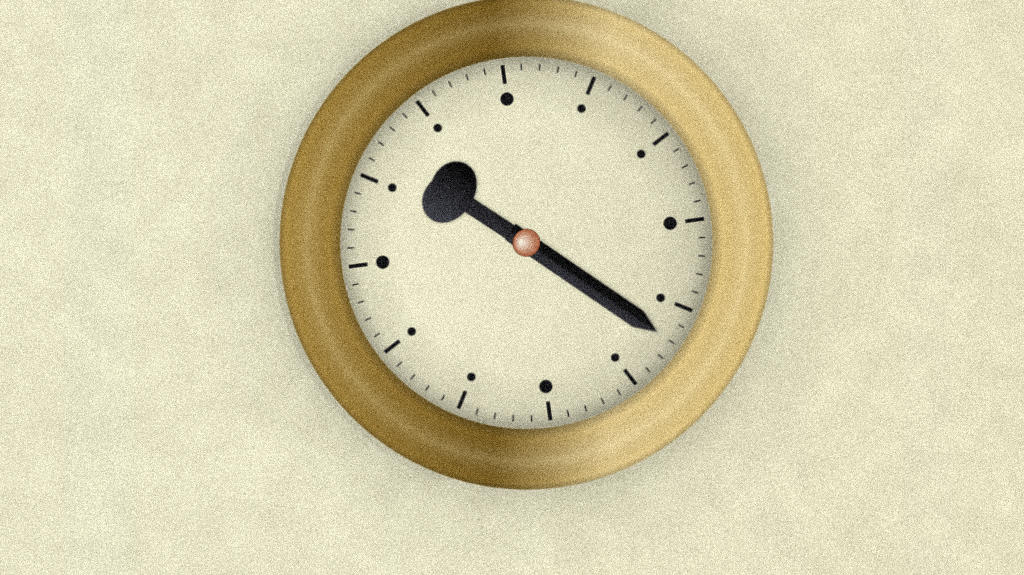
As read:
10,22
